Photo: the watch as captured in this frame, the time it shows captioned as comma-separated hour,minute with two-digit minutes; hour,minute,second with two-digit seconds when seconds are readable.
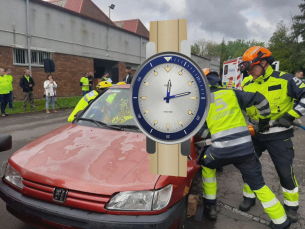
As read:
12,13
